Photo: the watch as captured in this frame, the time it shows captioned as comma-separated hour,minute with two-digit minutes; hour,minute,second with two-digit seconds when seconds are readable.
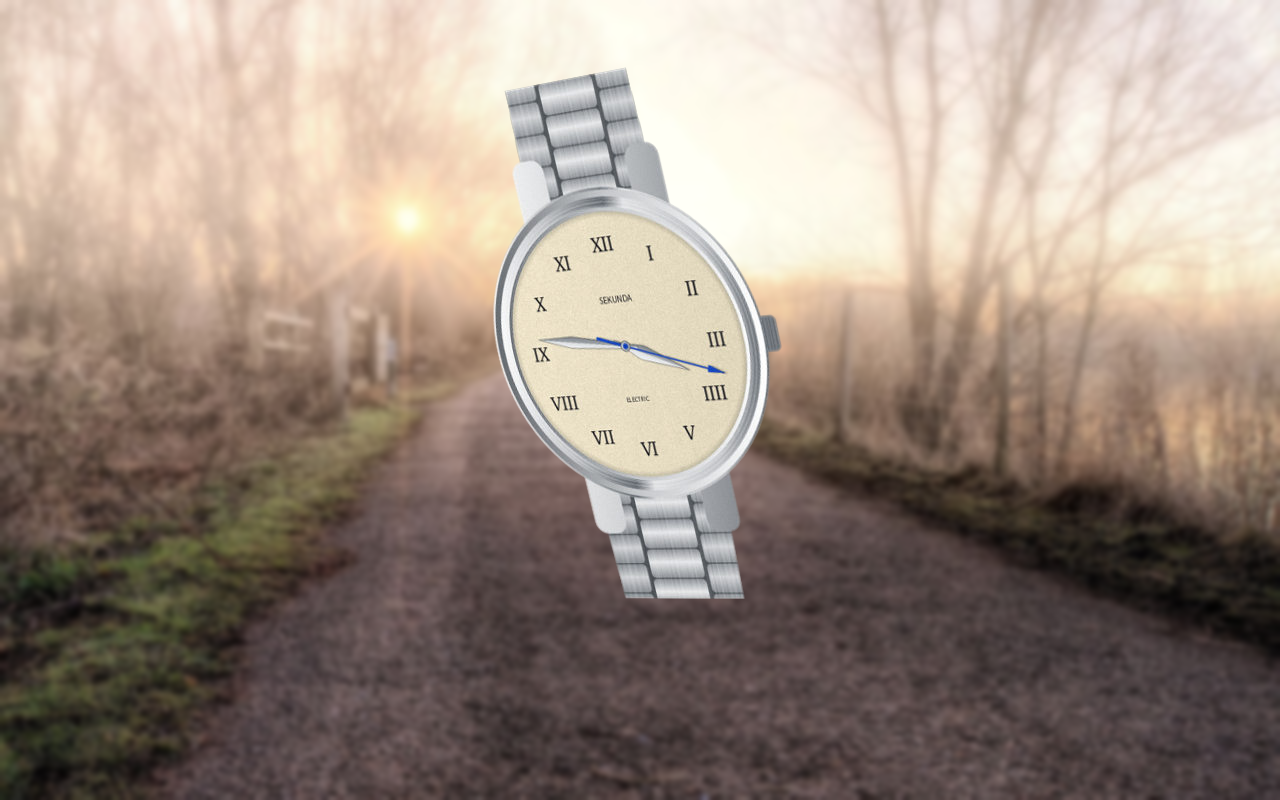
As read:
3,46,18
